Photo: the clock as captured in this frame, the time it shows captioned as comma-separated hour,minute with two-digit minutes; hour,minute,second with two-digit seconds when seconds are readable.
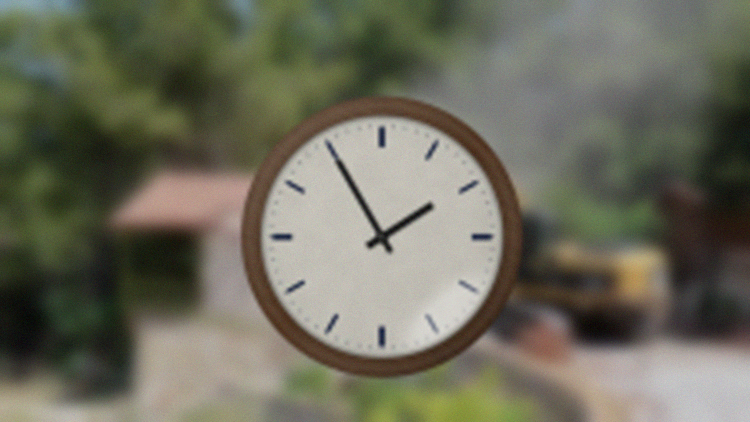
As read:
1,55
